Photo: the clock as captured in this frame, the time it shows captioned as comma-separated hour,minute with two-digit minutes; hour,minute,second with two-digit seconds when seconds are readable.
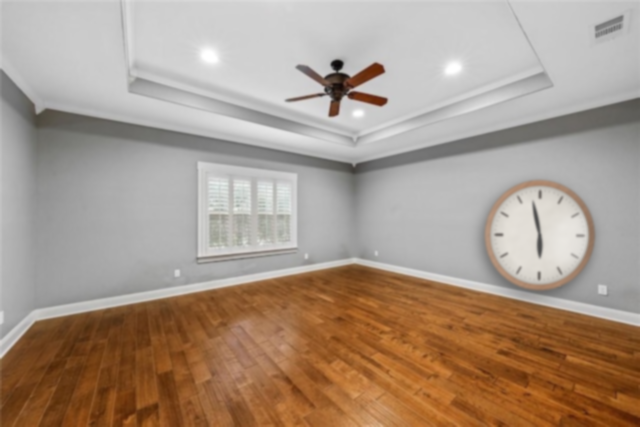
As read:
5,58
